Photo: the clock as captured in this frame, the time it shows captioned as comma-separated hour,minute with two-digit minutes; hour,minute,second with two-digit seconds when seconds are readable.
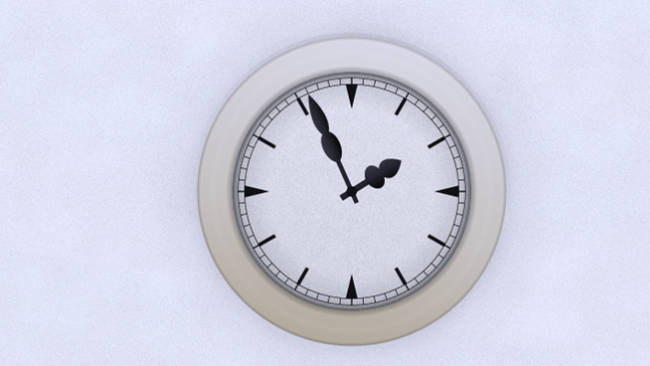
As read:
1,56
